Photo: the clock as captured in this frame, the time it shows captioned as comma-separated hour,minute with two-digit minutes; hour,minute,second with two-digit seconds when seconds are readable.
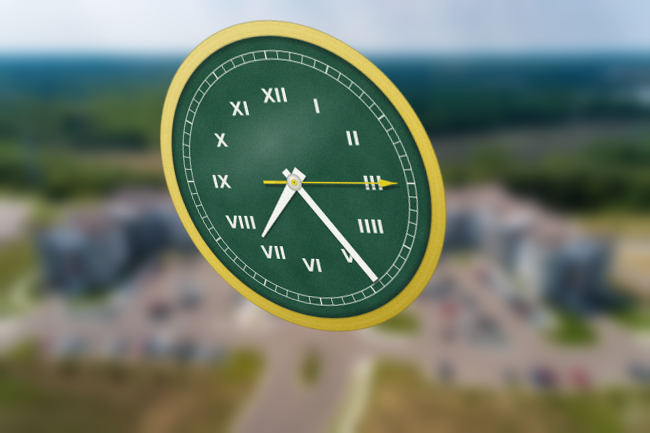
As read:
7,24,15
